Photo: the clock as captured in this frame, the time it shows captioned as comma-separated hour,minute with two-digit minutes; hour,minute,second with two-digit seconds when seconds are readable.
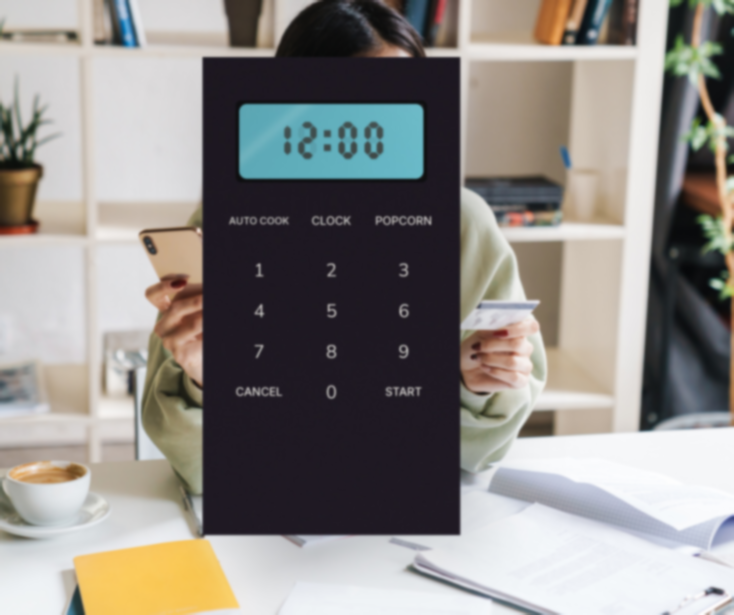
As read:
12,00
